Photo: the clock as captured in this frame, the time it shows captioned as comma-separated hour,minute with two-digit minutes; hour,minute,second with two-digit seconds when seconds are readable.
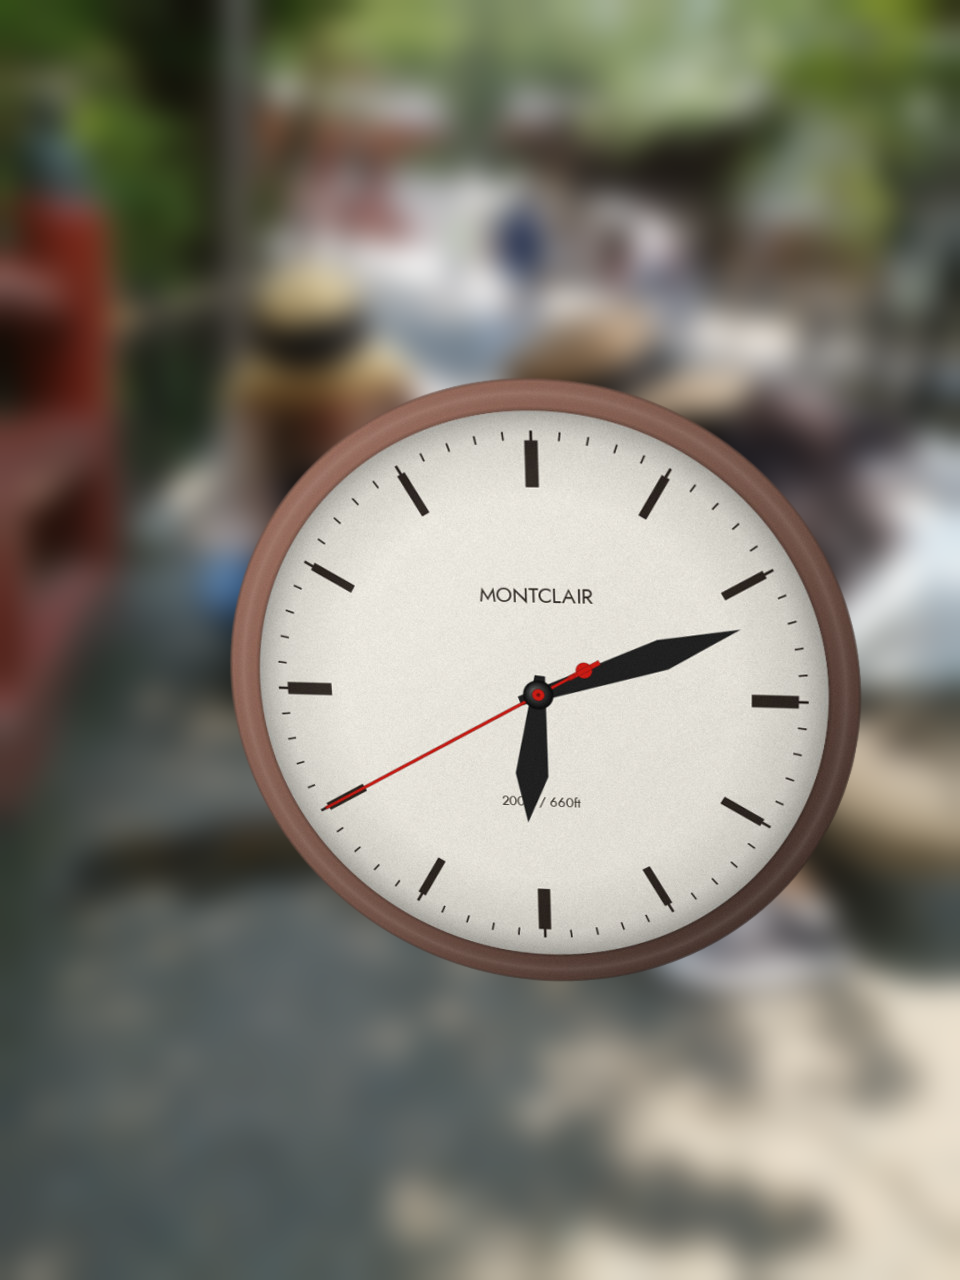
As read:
6,11,40
